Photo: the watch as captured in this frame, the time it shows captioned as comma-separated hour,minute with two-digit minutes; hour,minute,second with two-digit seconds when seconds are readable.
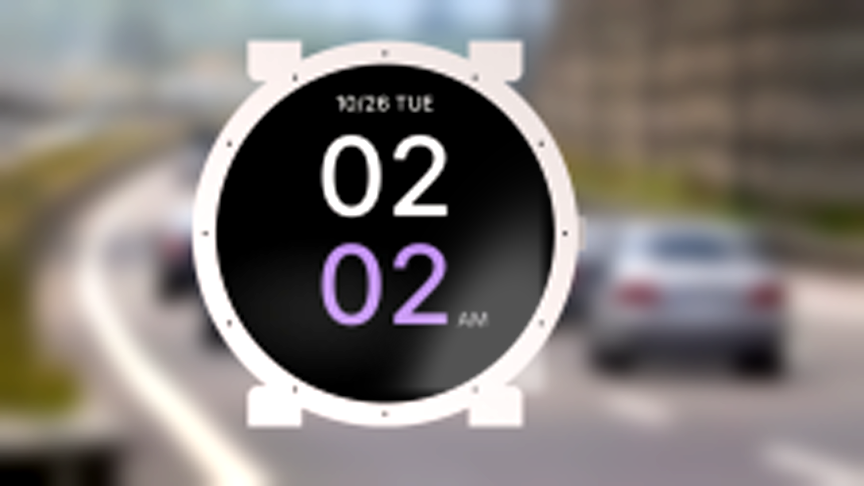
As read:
2,02
